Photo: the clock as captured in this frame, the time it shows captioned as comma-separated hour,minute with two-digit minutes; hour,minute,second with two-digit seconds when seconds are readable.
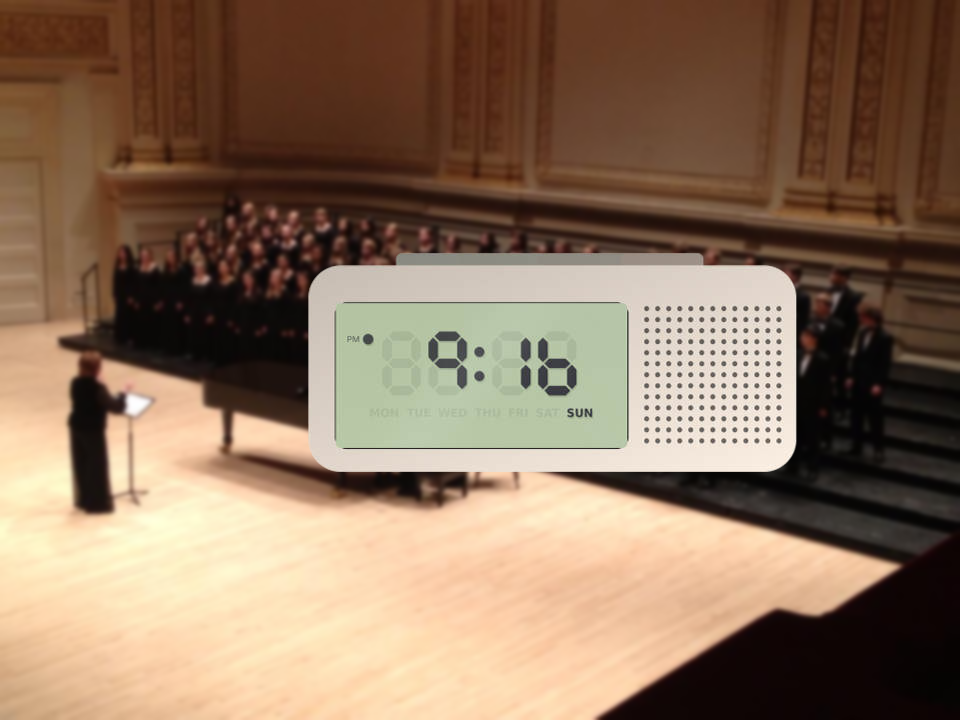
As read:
9,16
